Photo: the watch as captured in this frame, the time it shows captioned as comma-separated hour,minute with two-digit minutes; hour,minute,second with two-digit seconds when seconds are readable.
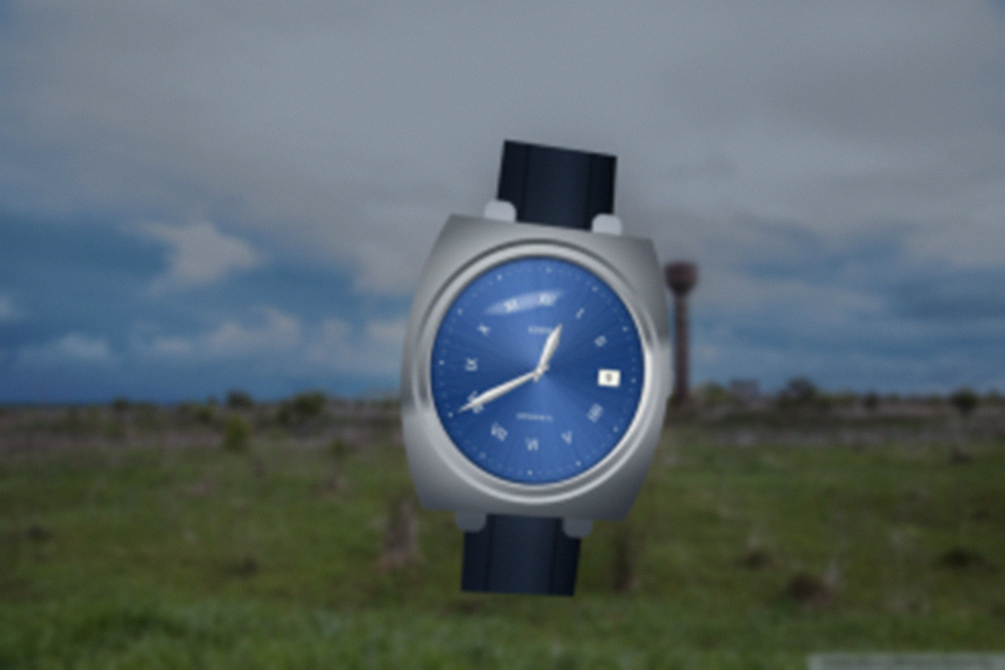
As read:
12,40
